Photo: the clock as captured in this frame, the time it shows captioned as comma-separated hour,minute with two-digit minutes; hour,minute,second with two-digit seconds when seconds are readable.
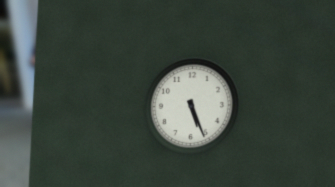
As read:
5,26
